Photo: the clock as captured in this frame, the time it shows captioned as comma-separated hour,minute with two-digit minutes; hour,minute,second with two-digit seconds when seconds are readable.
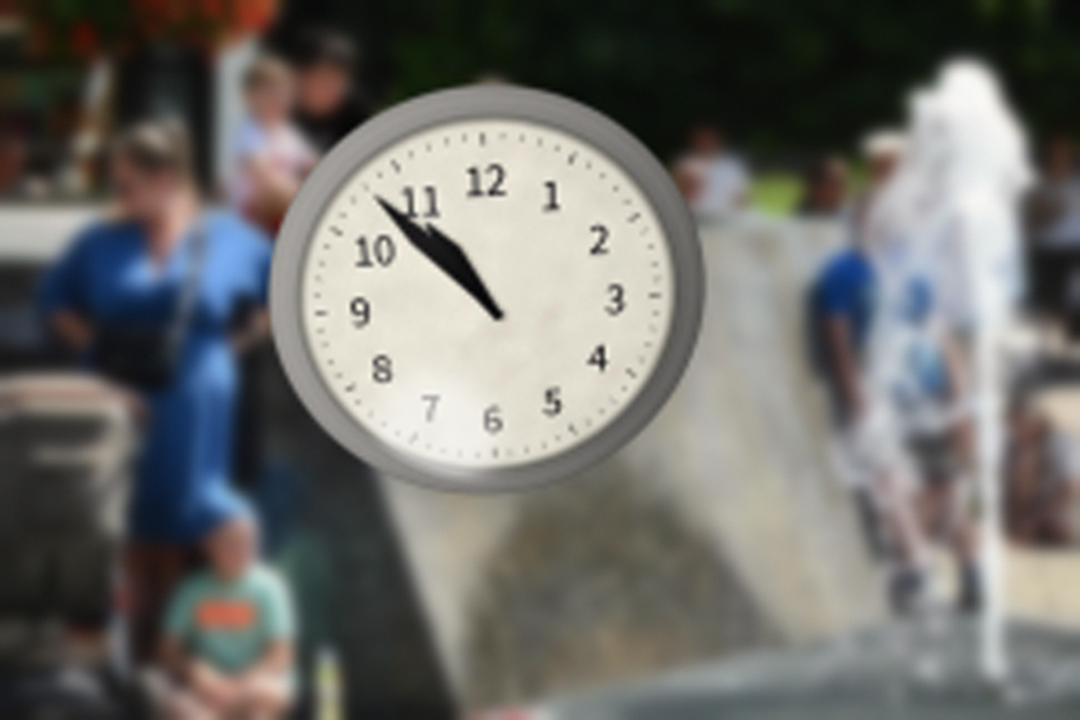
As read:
10,53
